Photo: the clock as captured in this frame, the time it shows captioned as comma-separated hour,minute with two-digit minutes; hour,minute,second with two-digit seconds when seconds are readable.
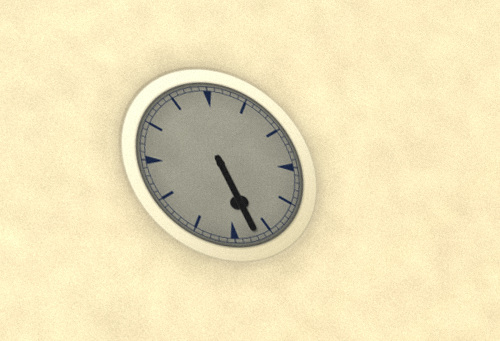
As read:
5,27
